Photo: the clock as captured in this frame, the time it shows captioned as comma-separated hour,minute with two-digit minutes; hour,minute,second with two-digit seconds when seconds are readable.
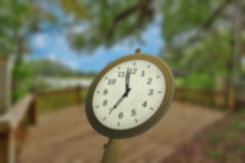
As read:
6,58
